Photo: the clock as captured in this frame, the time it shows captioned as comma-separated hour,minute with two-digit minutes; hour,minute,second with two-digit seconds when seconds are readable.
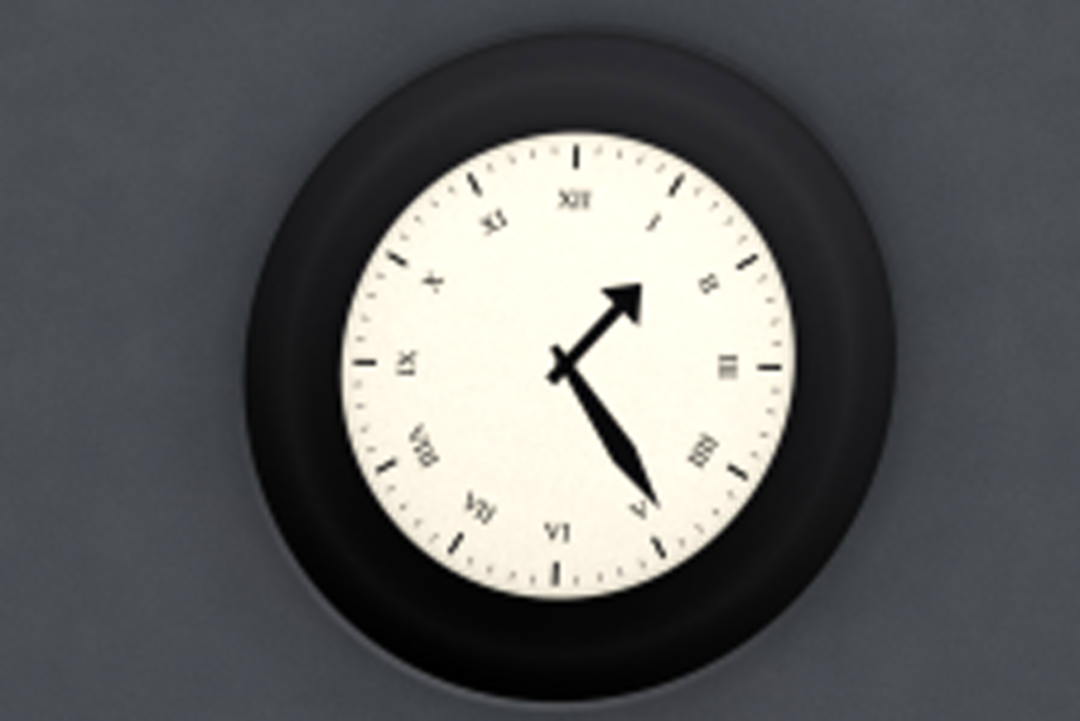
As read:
1,24
